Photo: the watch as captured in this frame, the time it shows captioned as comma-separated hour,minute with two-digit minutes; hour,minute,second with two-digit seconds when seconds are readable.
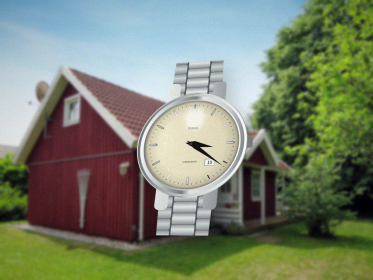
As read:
3,21
